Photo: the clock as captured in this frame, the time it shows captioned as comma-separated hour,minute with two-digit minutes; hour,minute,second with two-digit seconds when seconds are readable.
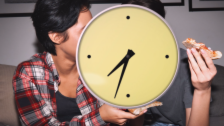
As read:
7,33
